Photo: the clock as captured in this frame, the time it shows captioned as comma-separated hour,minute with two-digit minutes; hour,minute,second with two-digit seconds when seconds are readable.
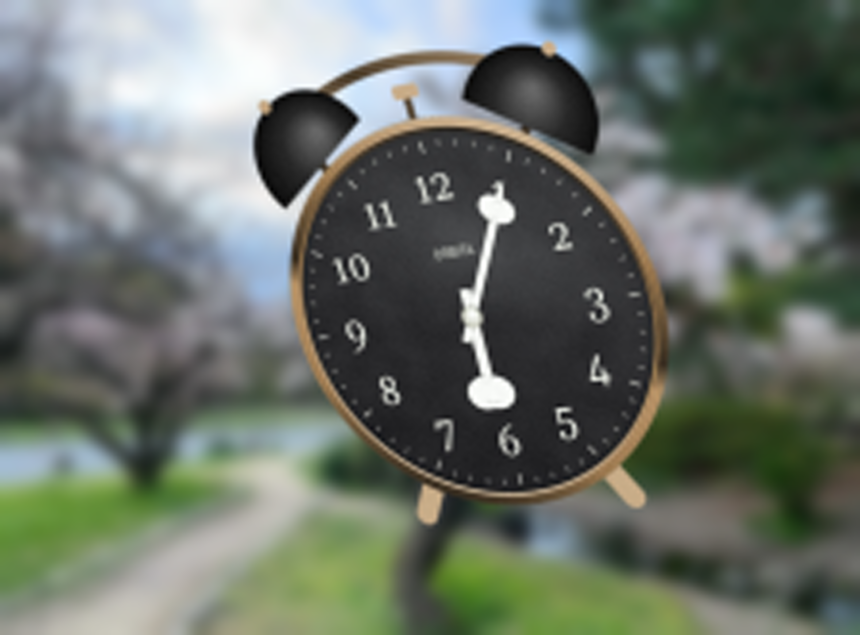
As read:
6,05
